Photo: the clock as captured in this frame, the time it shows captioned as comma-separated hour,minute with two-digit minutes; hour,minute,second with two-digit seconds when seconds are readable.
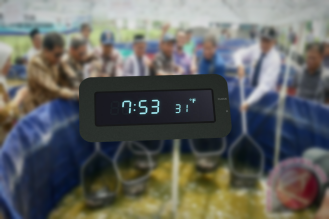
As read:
7,53
